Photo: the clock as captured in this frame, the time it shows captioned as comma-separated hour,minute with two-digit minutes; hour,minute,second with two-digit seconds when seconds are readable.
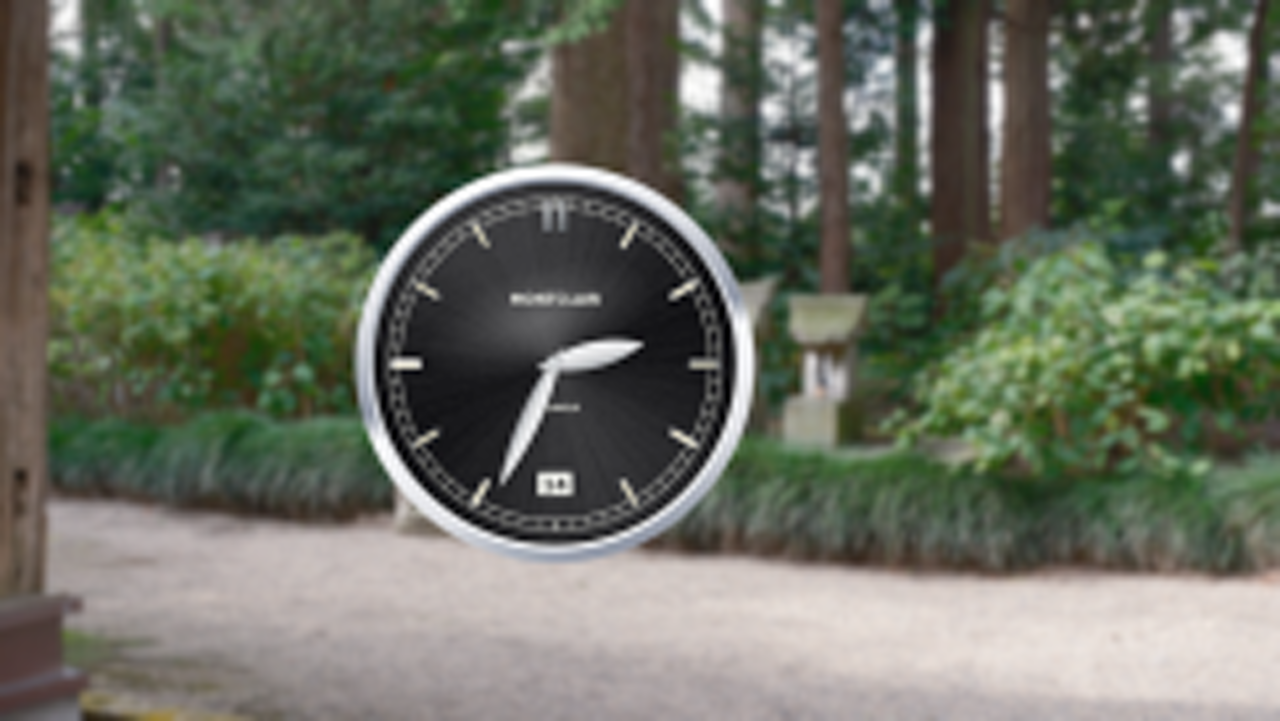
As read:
2,34
